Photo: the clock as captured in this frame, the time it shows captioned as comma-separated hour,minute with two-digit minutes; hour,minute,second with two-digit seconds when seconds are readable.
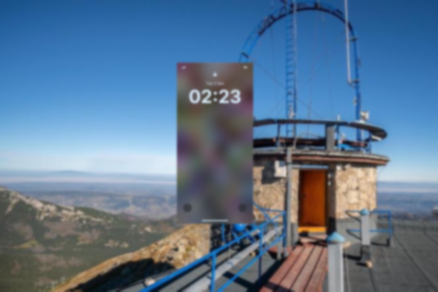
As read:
2,23
